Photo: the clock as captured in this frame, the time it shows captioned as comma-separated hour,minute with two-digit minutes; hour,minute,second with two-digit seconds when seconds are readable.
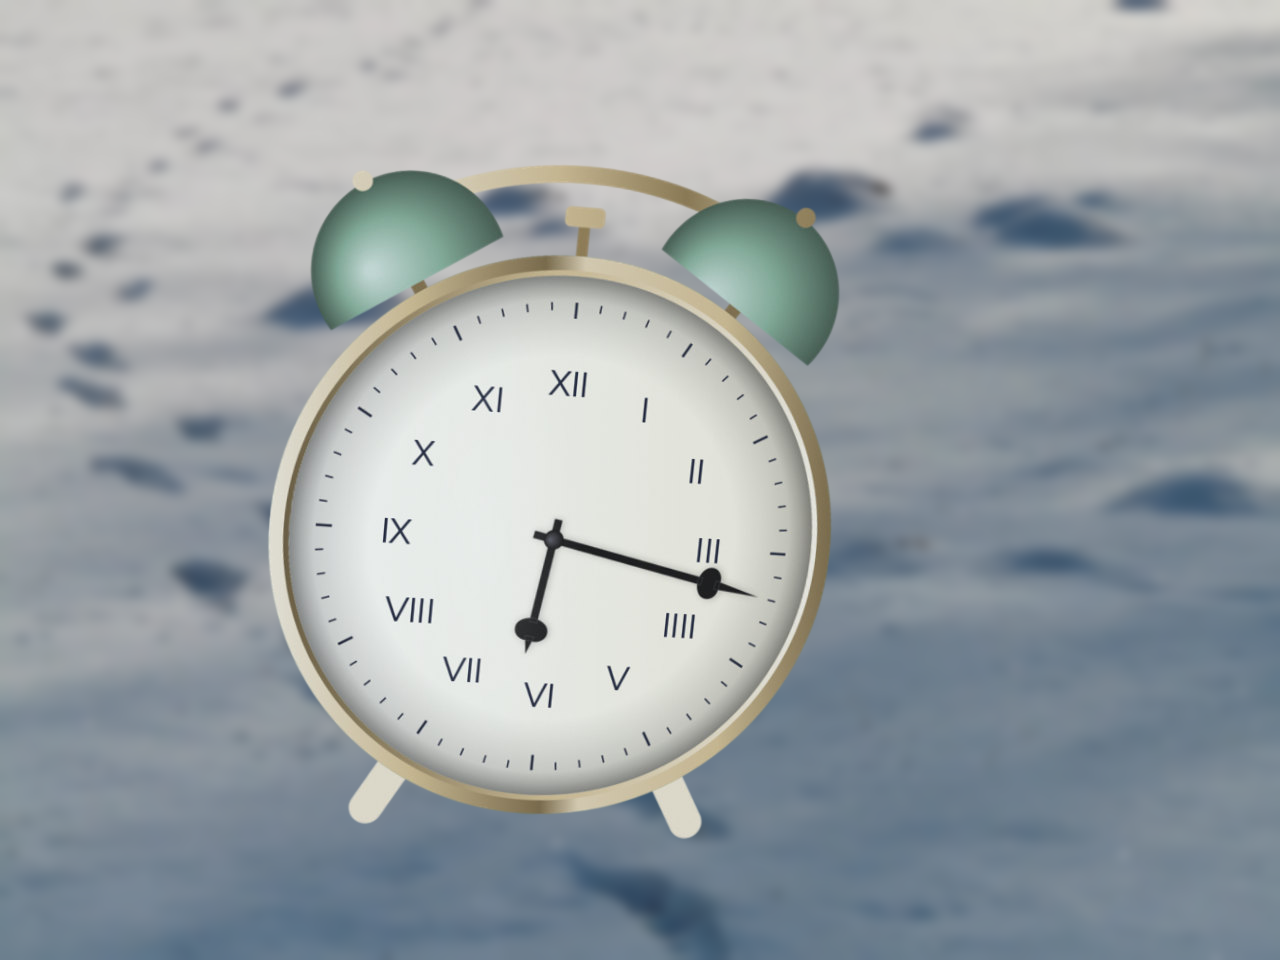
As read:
6,17
